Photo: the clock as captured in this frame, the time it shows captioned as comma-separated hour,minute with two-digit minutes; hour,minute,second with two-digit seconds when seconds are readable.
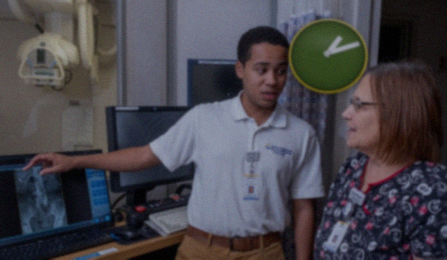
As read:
1,12
